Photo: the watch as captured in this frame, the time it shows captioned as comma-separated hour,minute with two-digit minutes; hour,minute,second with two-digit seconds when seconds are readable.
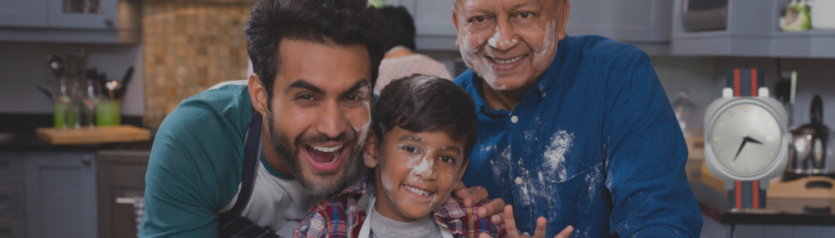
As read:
3,35
